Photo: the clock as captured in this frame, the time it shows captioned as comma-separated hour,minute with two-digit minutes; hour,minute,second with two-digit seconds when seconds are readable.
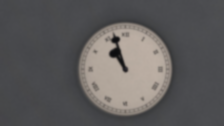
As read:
10,57
